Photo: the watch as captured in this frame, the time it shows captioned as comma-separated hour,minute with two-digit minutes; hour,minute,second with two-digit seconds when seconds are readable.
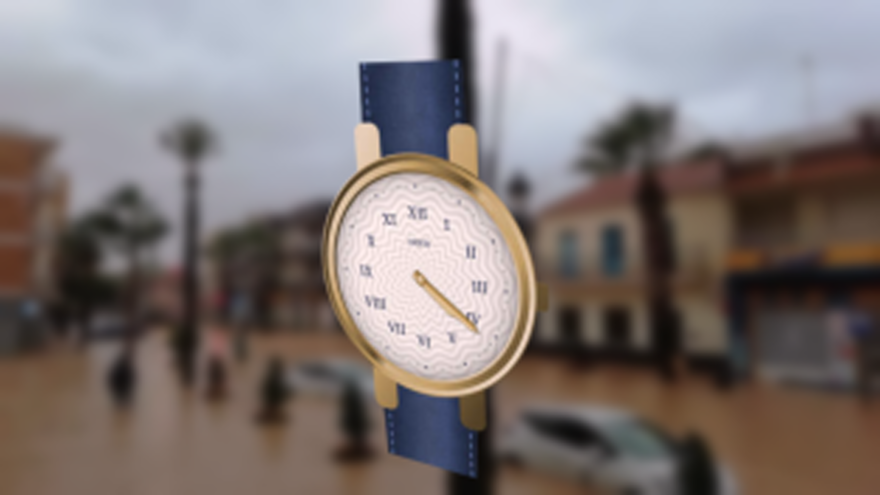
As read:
4,21
